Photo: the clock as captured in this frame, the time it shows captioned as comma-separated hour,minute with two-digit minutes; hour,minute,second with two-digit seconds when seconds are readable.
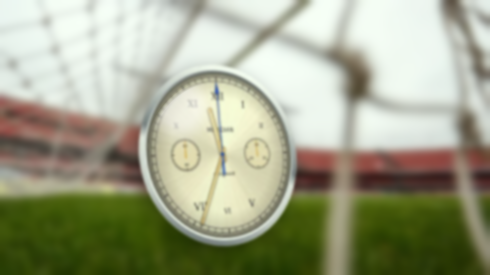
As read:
11,34
